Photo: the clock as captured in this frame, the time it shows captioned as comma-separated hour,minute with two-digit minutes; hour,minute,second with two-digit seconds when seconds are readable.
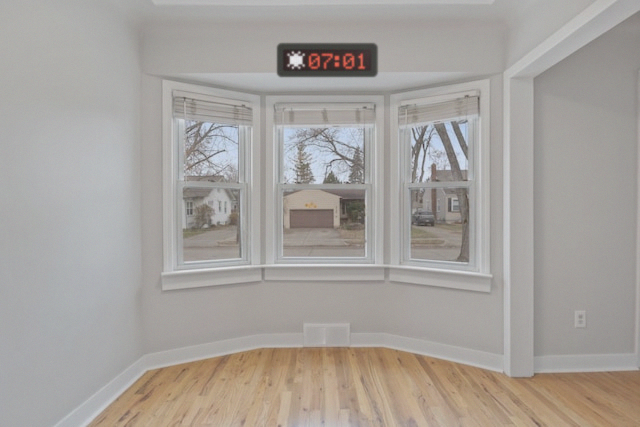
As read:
7,01
